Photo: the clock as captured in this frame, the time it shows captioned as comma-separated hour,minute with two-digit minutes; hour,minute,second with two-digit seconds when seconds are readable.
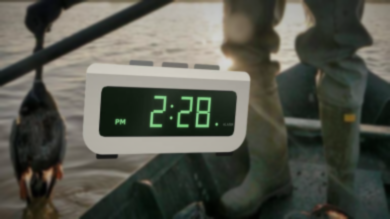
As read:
2,28
